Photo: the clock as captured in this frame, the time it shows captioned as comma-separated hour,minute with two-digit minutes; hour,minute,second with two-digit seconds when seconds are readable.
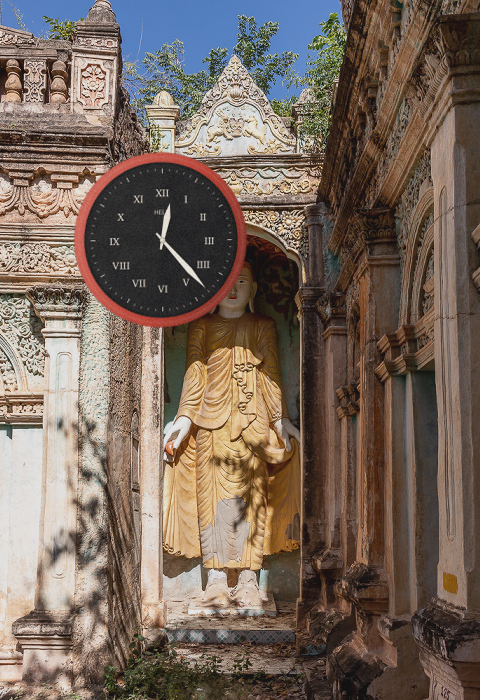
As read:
12,23
